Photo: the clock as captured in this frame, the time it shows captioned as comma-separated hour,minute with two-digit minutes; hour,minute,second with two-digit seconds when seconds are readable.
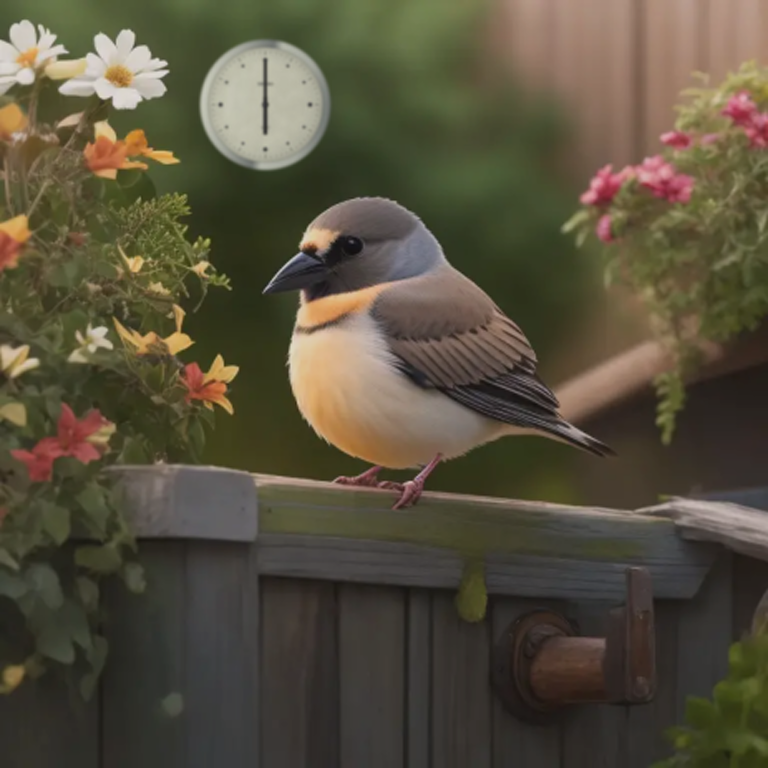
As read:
6,00
